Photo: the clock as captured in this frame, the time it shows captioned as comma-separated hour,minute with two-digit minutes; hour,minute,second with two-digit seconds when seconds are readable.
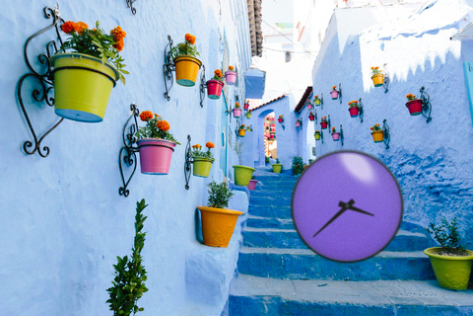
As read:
3,38
